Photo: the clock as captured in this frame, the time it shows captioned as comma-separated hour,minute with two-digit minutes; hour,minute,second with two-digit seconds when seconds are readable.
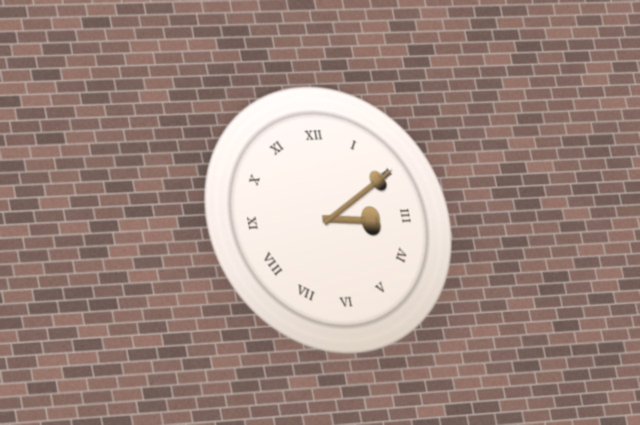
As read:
3,10
